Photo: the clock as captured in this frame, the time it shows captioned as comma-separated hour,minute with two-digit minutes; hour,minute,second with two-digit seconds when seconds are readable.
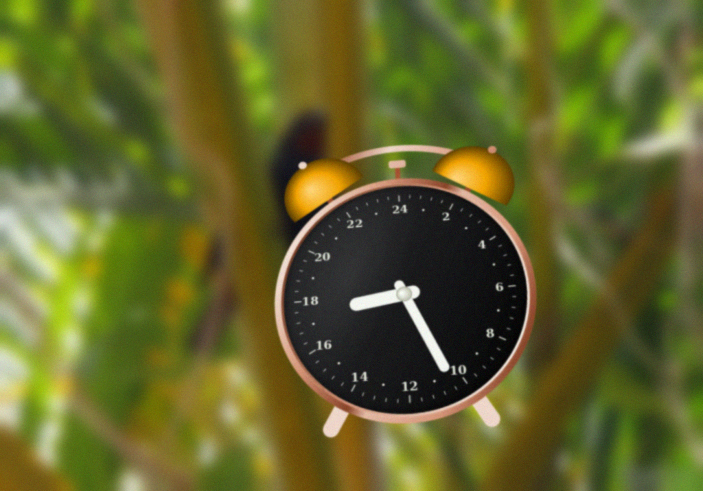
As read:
17,26
